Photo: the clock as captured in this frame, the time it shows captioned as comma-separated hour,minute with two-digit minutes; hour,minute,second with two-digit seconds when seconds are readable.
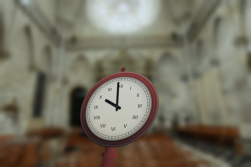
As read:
9,59
